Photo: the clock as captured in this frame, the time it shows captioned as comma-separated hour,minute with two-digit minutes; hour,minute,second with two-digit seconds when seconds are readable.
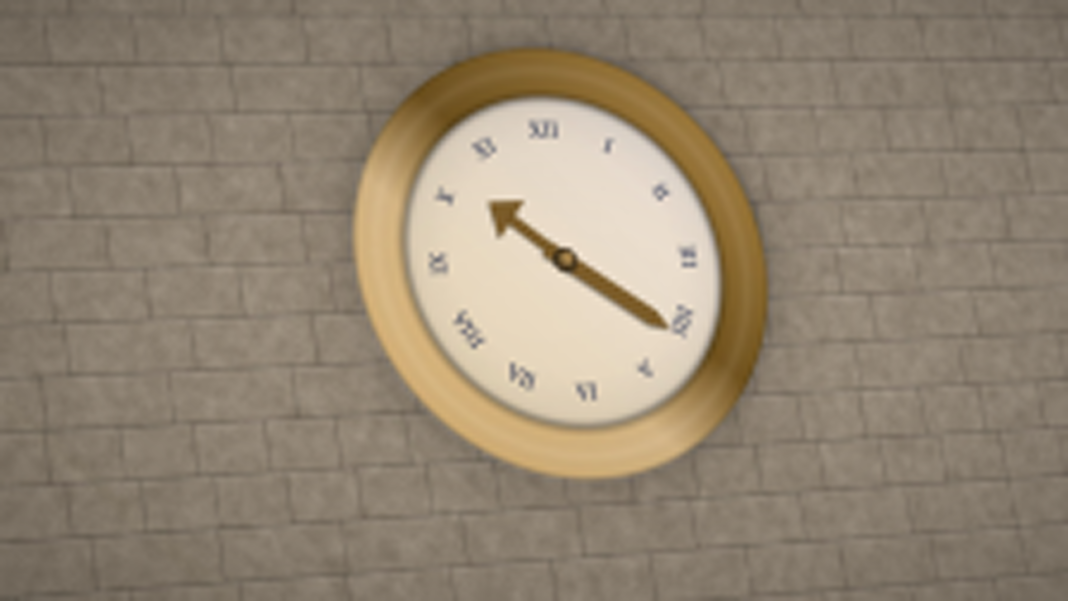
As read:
10,21
